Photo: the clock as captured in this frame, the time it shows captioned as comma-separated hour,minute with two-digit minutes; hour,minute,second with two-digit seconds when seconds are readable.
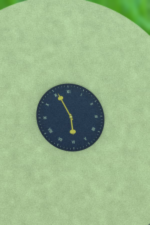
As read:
5,56
